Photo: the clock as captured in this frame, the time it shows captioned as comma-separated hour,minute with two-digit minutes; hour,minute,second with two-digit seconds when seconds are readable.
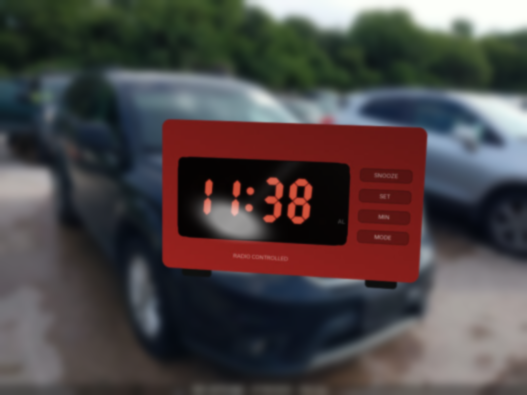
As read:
11,38
